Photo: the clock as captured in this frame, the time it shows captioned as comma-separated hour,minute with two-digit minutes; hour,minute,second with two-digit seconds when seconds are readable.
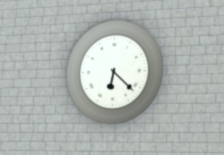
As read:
6,22
